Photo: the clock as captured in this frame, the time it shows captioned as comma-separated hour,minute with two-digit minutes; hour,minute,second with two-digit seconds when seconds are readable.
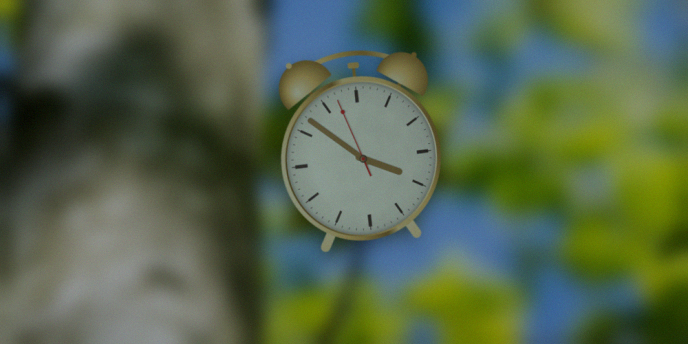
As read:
3,51,57
